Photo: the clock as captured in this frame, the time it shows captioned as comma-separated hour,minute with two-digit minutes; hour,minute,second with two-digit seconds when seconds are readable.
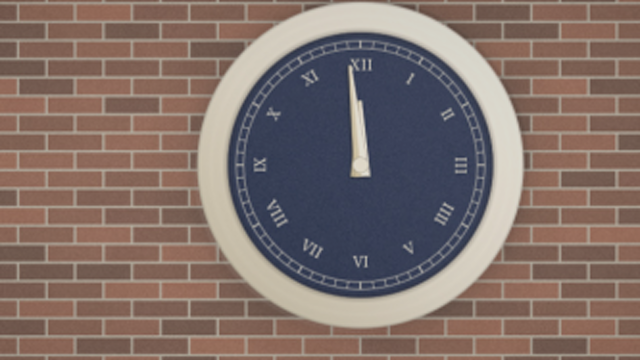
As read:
11,59
